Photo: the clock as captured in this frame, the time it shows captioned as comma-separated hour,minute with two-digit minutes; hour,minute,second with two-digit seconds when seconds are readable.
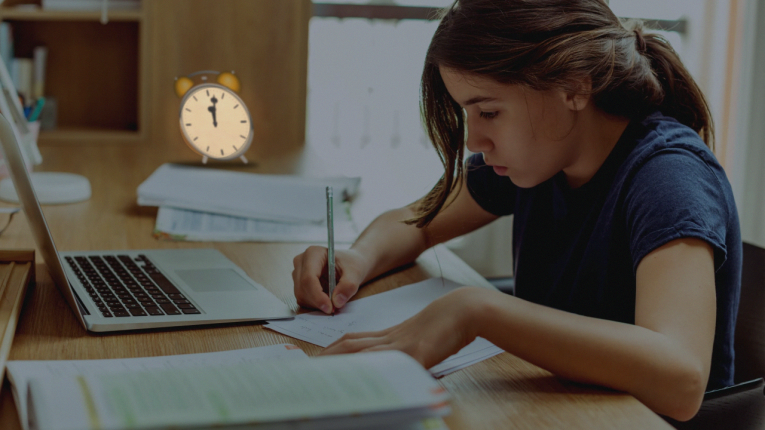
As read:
12,02
